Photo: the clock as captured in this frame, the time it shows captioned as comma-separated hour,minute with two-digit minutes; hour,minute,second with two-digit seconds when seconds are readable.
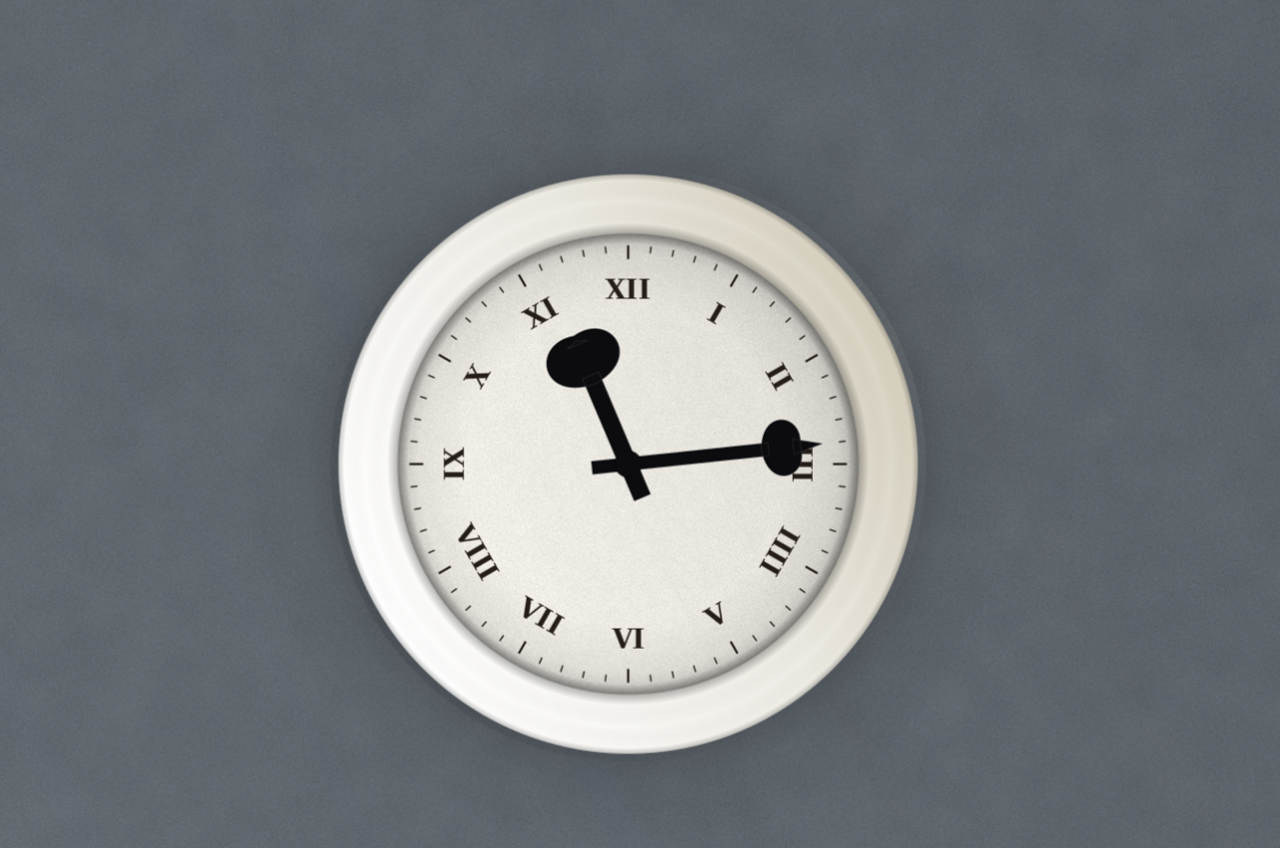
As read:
11,14
